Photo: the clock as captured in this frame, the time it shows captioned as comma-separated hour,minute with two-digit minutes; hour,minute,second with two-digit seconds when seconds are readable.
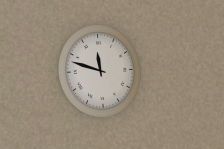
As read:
11,48
